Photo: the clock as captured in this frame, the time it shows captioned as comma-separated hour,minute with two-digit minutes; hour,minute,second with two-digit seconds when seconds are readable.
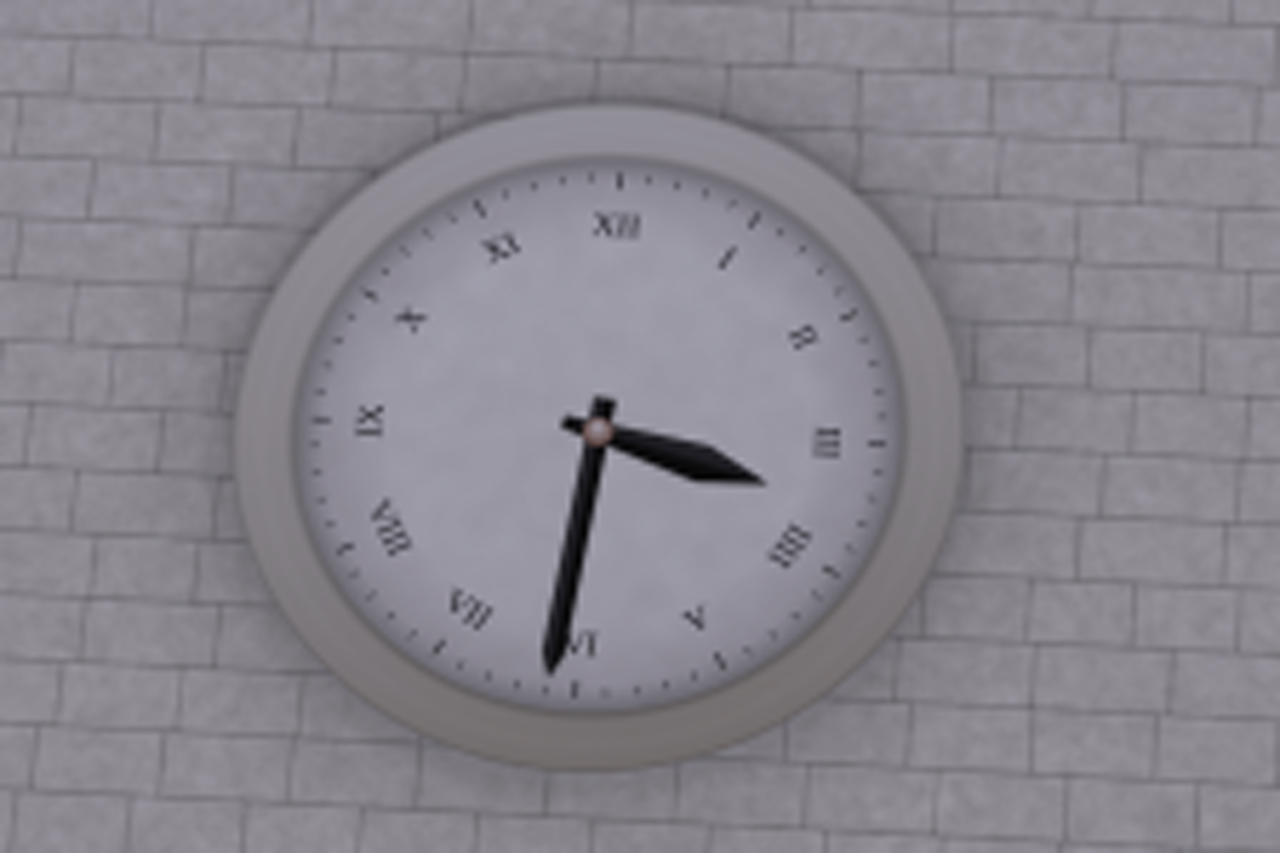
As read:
3,31
